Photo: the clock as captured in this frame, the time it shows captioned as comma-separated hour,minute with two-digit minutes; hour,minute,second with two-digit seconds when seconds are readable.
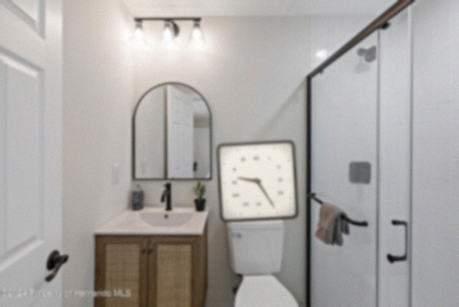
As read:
9,25
